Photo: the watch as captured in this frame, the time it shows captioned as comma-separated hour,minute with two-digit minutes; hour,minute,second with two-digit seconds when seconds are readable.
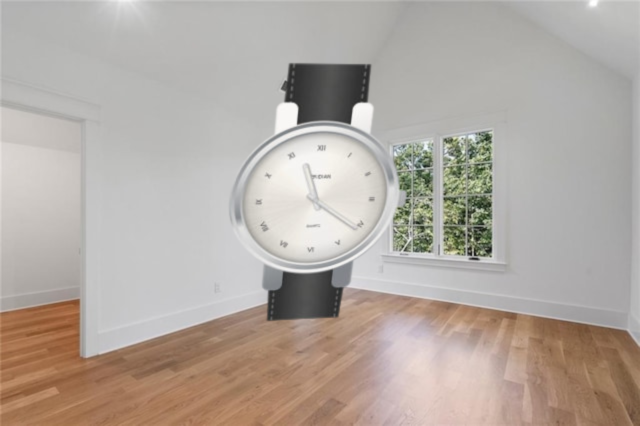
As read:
11,21
